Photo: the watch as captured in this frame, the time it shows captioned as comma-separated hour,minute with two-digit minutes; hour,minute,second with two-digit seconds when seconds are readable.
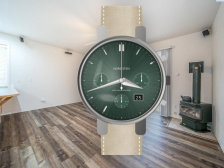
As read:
3,42
